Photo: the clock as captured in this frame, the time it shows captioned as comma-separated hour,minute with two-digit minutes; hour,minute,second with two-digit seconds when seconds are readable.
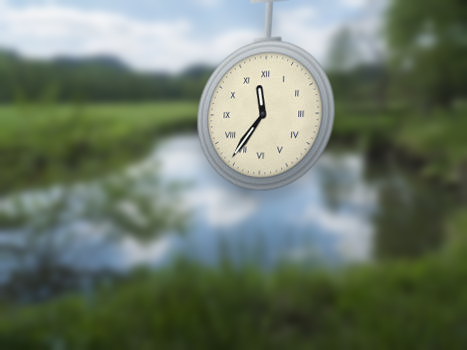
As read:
11,36
